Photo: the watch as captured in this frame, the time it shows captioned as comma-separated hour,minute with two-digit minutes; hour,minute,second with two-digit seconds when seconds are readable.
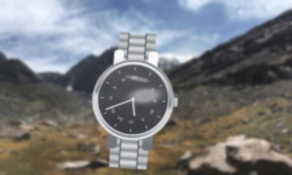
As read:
5,41
